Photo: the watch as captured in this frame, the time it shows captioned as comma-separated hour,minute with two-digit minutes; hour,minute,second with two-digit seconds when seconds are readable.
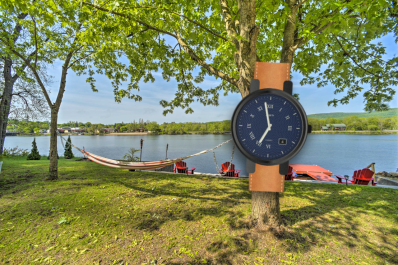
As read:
6,58
